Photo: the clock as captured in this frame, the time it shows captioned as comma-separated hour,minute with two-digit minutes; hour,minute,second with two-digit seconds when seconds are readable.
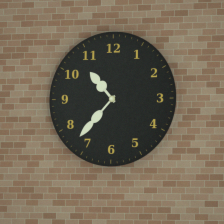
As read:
10,37
